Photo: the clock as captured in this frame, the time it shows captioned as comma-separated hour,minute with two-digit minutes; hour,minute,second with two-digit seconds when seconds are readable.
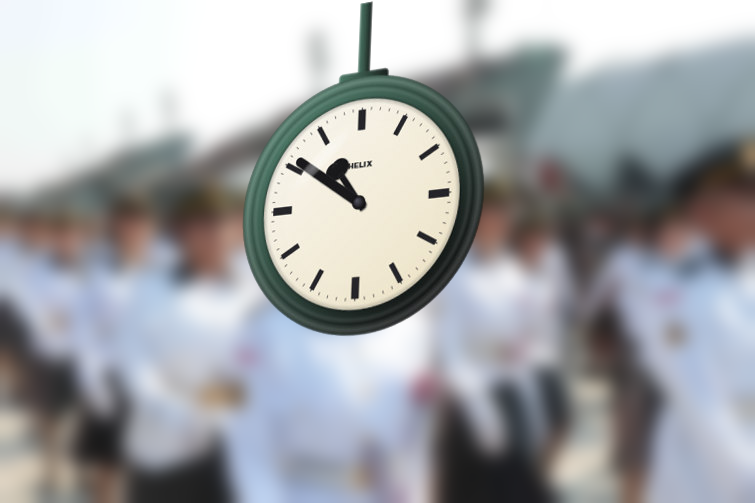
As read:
10,51
